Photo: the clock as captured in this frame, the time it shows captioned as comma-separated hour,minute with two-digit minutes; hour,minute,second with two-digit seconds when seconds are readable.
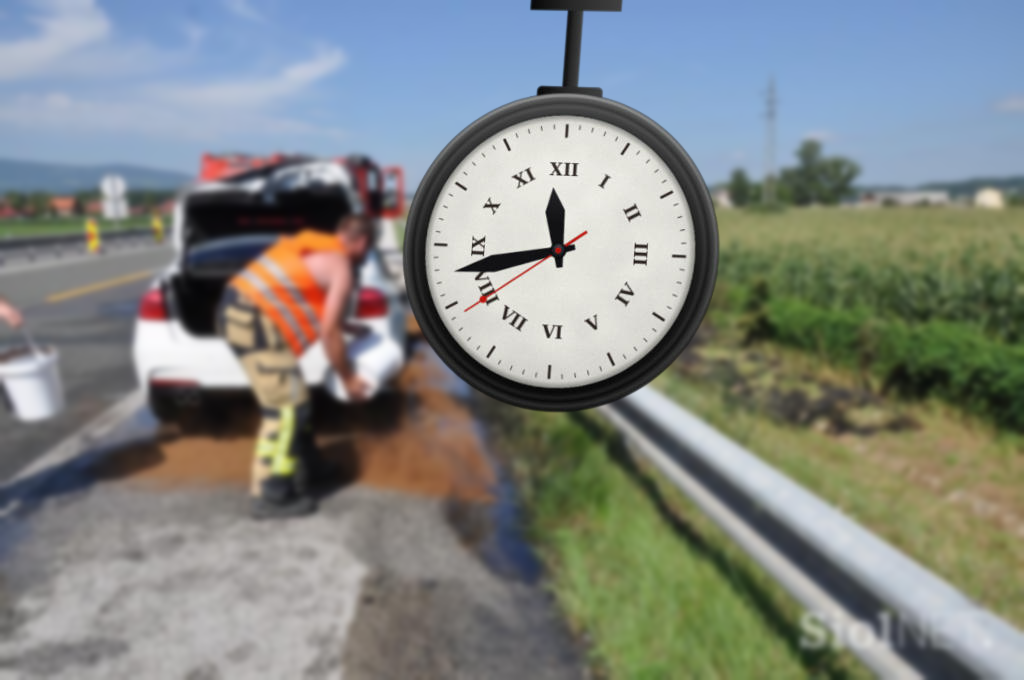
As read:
11,42,39
